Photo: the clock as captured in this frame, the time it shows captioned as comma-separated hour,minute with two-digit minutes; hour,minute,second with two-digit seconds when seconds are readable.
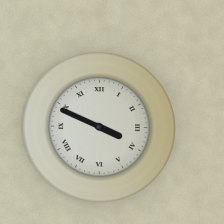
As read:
3,49
